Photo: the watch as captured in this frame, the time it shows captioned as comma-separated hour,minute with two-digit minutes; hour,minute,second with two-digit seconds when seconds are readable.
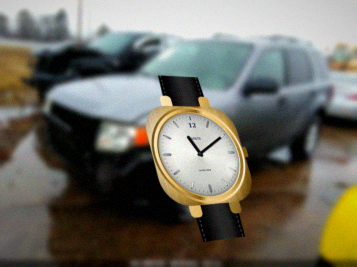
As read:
11,10
